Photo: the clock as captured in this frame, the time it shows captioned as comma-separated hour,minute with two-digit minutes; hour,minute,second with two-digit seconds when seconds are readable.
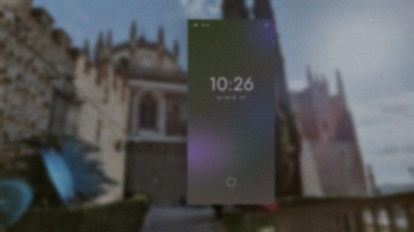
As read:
10,26
